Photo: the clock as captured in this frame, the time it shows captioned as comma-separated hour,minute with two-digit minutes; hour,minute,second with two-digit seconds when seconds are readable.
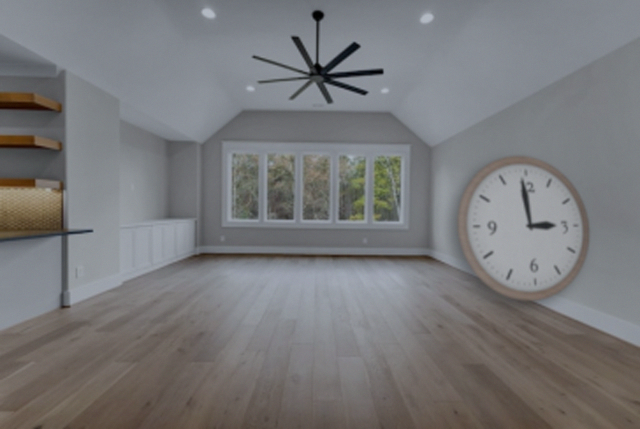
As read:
2,59
